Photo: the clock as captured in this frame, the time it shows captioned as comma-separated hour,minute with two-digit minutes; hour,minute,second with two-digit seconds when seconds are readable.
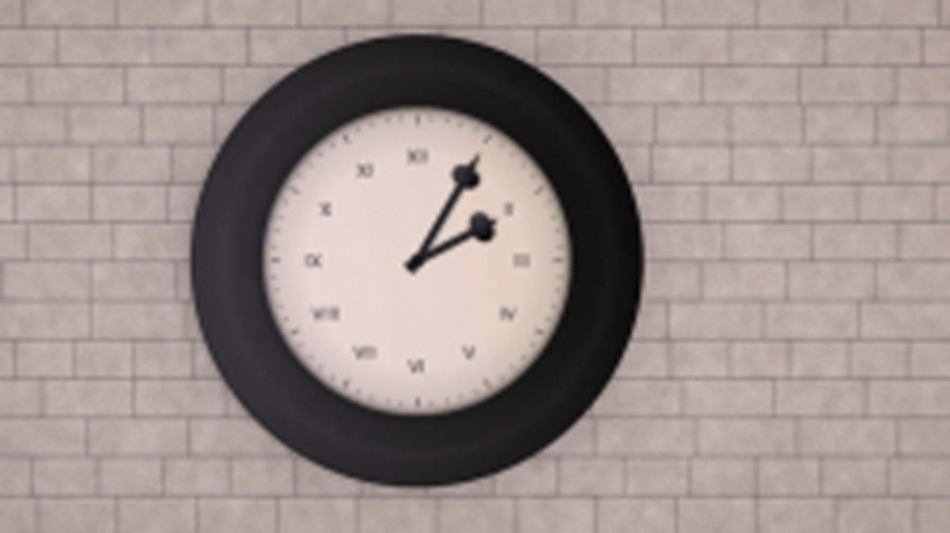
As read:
2,05
